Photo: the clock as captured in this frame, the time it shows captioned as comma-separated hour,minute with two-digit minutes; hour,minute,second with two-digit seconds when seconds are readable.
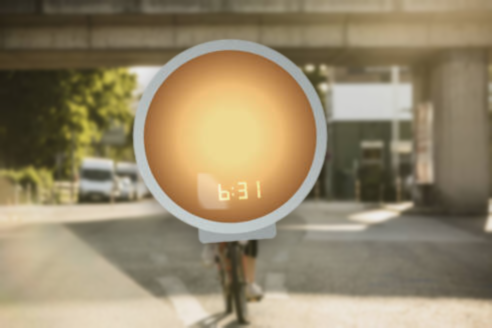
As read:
6,31
